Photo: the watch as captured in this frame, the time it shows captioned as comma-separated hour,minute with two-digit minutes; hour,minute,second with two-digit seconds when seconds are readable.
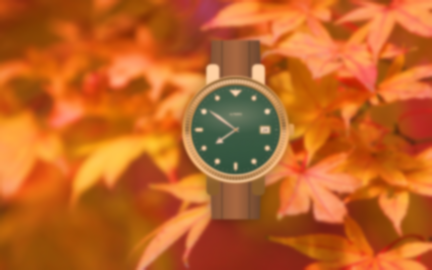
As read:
7,51
